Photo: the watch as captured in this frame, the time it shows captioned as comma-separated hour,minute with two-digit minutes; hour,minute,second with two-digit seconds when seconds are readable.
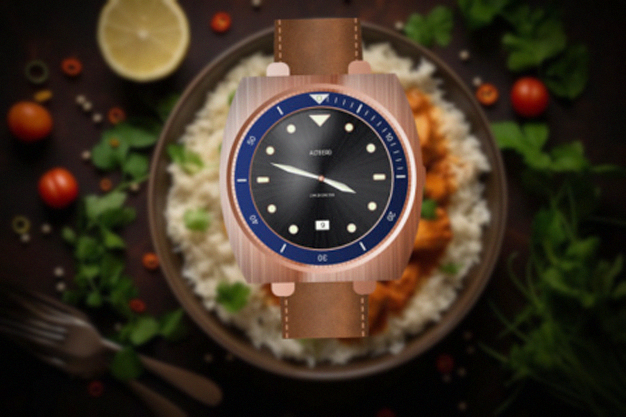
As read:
3,48
